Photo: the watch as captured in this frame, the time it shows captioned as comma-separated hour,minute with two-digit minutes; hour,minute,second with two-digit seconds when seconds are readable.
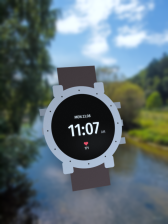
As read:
11,07
